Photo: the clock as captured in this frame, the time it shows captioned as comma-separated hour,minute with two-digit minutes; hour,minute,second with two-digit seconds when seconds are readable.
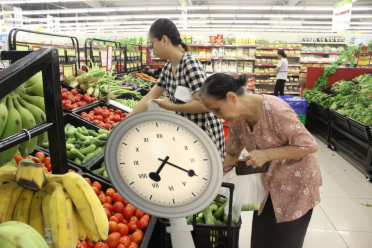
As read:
7,20
